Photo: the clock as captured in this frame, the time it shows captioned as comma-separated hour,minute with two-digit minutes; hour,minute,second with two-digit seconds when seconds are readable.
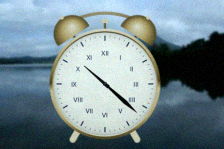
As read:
10,22
